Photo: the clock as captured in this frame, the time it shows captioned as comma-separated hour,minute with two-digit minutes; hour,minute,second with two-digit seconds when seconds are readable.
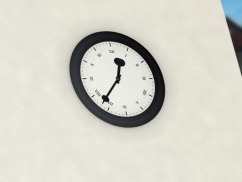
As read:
12,37
